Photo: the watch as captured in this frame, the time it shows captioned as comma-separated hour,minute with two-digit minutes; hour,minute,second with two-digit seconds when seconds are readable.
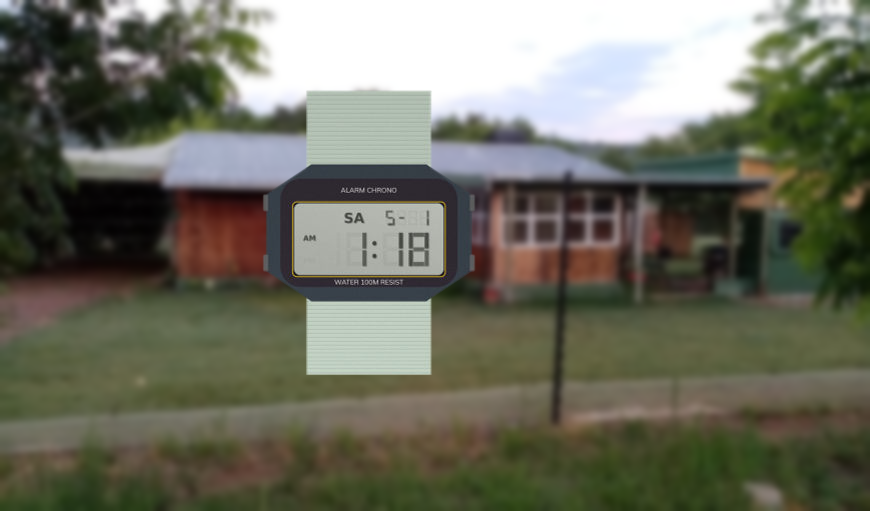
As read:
1,18
